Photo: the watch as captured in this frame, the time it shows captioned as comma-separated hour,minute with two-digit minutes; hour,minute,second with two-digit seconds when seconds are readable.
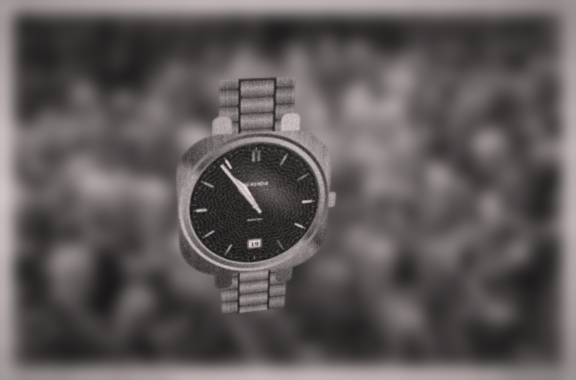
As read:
10,54
